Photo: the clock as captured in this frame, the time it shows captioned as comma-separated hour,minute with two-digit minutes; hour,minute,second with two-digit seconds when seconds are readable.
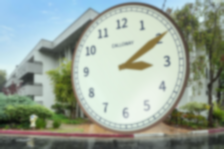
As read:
3,10
